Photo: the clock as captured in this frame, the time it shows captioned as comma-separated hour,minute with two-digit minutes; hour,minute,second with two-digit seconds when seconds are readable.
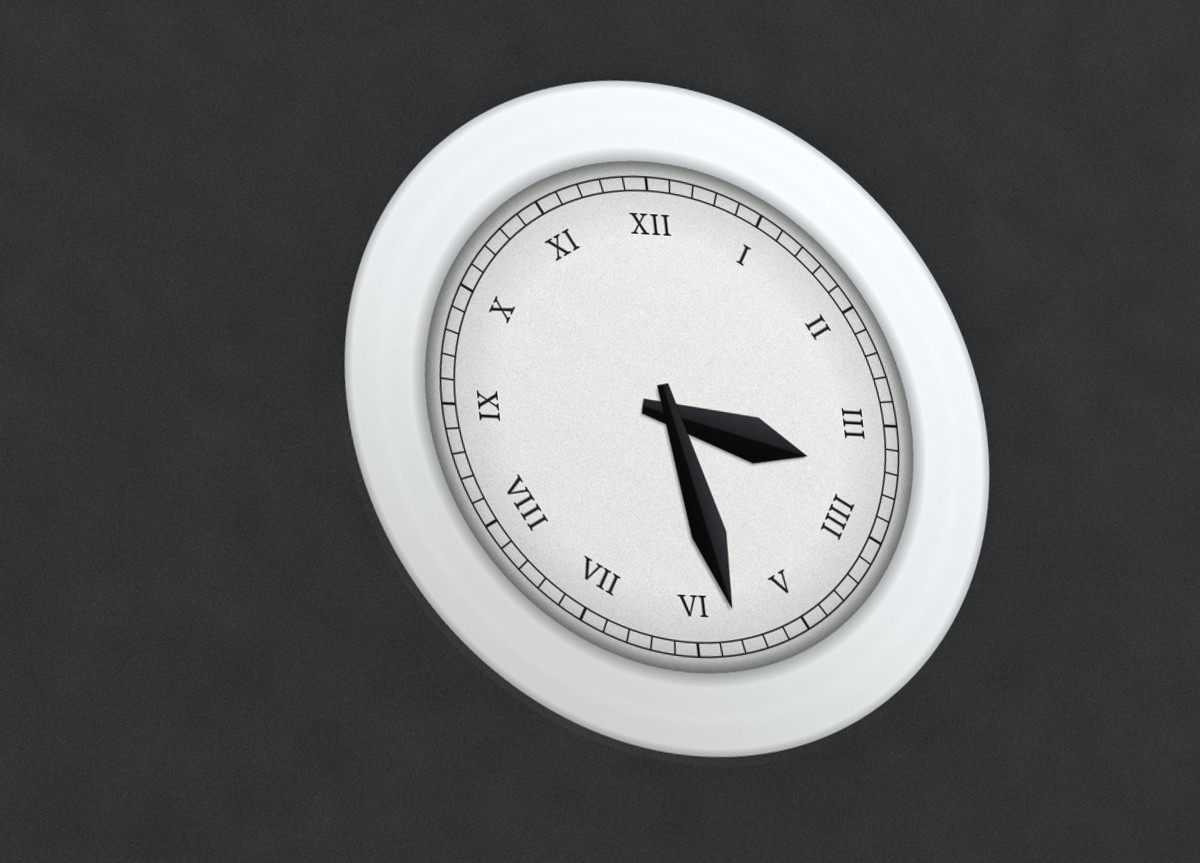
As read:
3,28
